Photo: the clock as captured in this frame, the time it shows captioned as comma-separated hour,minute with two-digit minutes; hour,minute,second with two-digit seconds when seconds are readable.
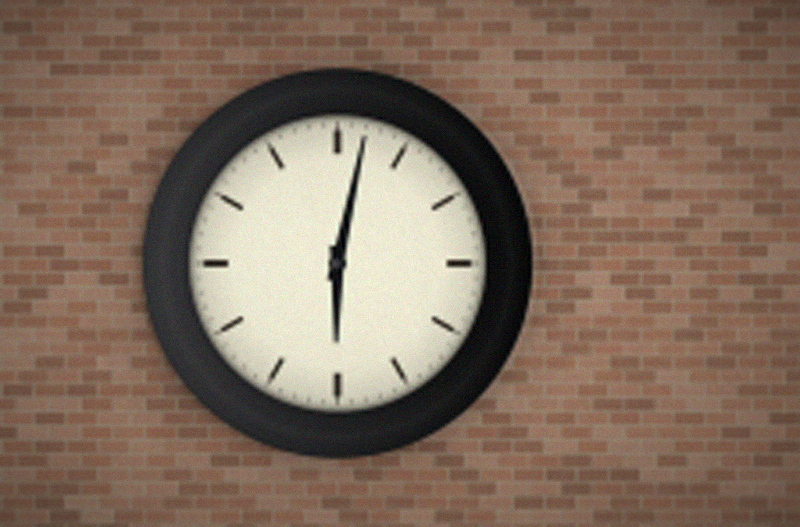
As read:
6,02
